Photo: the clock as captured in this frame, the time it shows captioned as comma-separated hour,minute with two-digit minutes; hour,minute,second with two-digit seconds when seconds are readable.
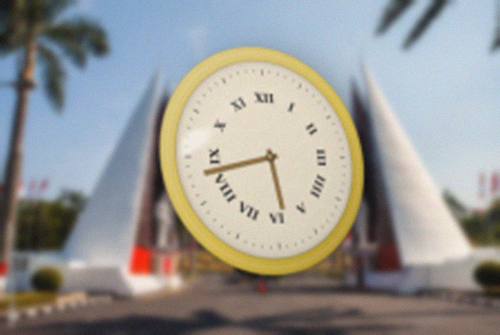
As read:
5,43
